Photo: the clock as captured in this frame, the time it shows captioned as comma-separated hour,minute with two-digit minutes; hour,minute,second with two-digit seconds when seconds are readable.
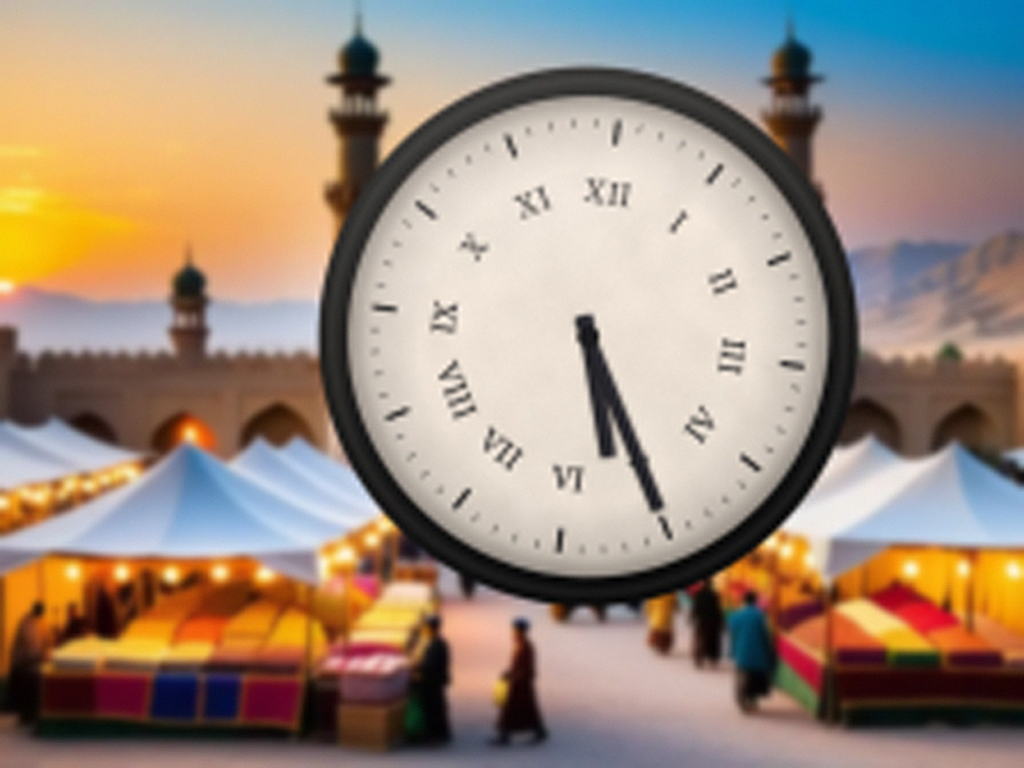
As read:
5,25
